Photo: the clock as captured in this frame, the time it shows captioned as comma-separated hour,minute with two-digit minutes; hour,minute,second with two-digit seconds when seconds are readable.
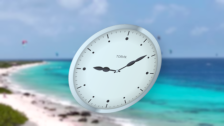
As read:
9,09
